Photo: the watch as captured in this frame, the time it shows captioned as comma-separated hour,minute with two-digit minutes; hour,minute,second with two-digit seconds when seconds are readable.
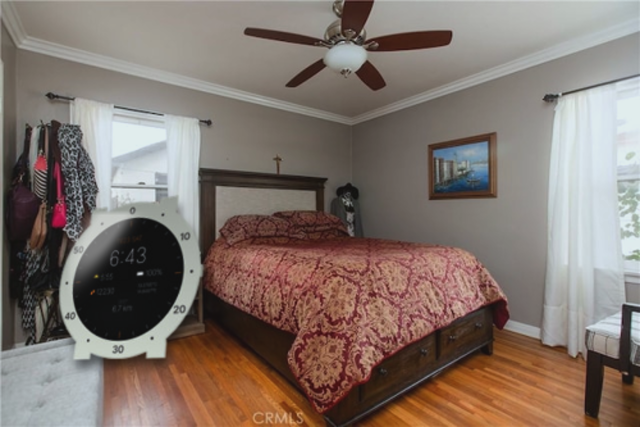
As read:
6,43
